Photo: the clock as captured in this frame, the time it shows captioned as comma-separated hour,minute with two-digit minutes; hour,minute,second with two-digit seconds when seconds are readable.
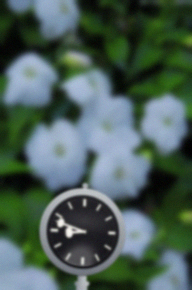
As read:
8,48
